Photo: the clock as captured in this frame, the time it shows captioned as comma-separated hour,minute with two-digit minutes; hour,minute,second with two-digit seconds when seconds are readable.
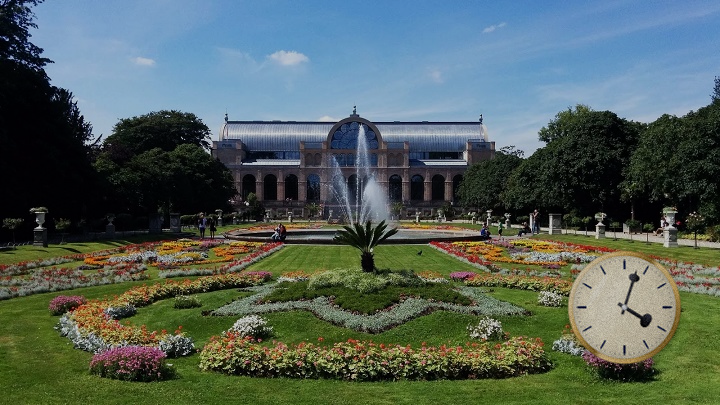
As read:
4,03
